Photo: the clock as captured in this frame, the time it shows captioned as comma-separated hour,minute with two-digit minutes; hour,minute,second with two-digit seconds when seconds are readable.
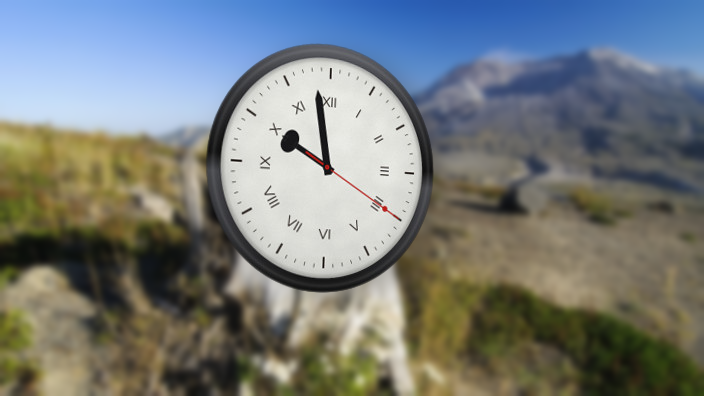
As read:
9,58,20
